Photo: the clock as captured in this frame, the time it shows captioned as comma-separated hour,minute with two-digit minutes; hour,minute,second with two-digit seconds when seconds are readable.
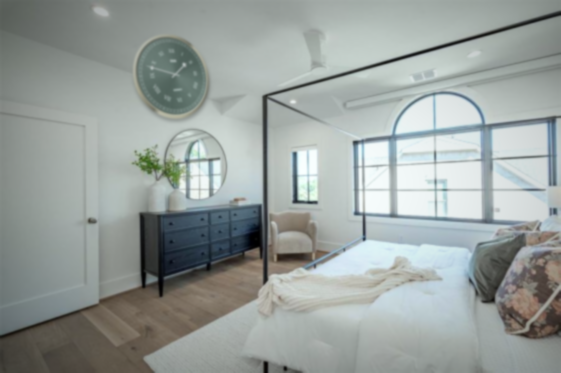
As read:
1,48
